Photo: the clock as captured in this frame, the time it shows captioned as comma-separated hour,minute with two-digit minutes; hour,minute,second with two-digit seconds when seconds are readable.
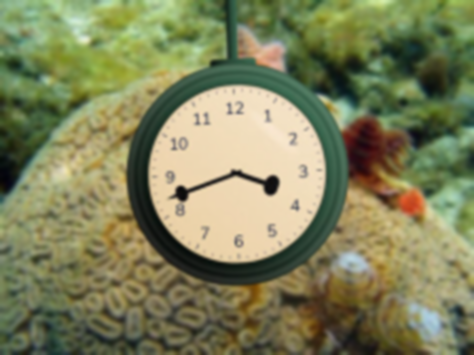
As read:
3,42
